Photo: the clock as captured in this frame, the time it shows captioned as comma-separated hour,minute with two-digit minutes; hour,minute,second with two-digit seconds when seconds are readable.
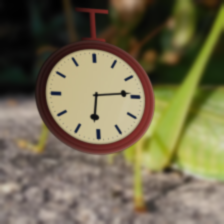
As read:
6,14
